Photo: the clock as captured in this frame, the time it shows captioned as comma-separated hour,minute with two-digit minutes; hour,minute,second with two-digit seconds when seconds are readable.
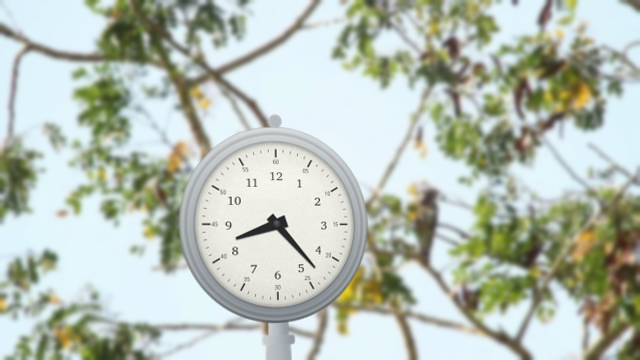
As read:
8,23
